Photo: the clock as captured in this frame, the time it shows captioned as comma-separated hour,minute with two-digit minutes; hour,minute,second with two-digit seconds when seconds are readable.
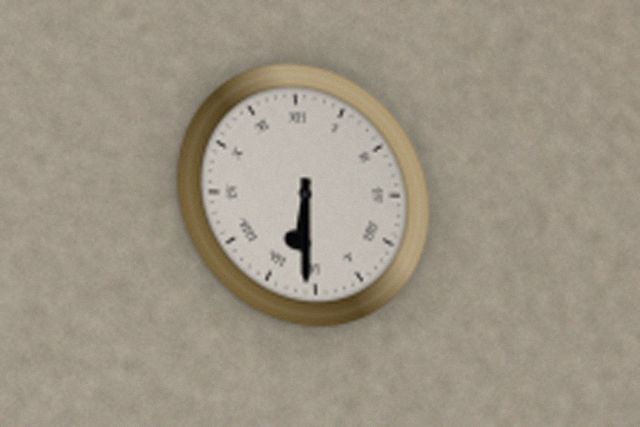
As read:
6,31
